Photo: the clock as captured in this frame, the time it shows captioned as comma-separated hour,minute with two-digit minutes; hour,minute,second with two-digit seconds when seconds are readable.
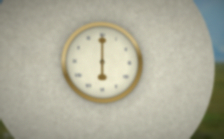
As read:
6,00
